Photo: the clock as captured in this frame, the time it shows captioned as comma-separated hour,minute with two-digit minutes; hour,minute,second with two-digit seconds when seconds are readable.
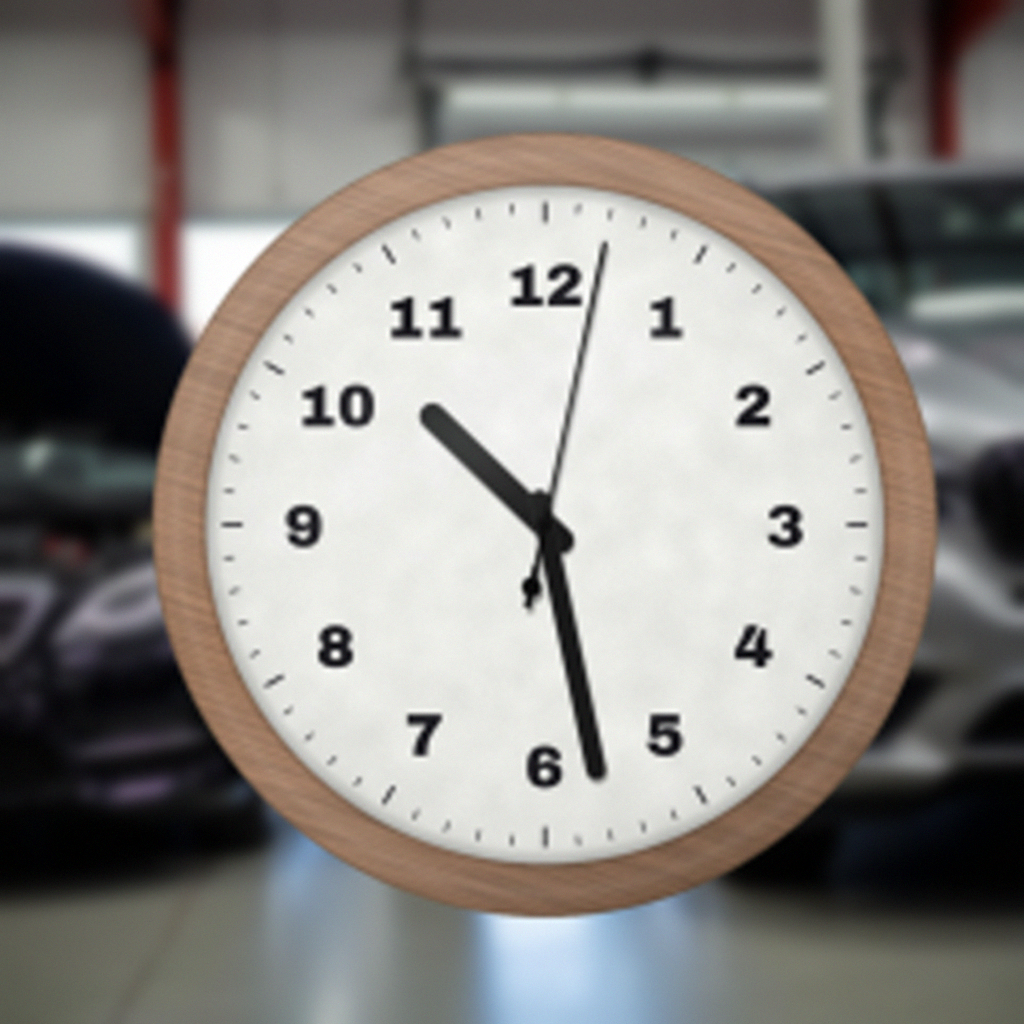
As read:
10,28,02
